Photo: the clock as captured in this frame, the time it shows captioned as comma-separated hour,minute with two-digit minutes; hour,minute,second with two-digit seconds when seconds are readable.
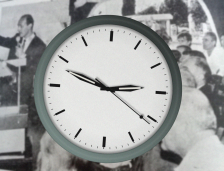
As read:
2,48,21
